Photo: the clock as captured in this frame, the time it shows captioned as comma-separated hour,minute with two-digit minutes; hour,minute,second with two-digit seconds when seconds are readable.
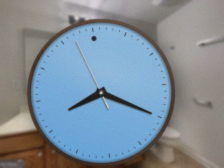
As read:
8,19,57
